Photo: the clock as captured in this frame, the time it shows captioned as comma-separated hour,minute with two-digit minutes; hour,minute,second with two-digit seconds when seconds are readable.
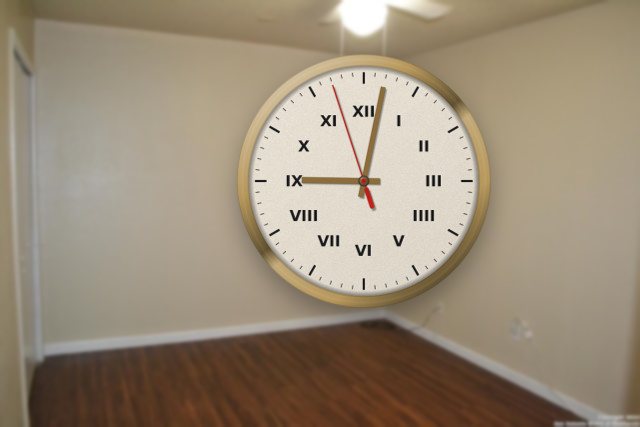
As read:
9,01,57
